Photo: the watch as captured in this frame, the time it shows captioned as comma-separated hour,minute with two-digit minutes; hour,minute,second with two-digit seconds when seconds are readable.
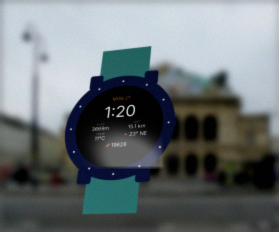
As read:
1,20
